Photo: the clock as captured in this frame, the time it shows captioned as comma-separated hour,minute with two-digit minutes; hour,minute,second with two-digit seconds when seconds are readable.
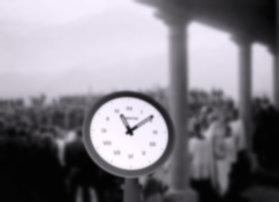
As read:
11,09
